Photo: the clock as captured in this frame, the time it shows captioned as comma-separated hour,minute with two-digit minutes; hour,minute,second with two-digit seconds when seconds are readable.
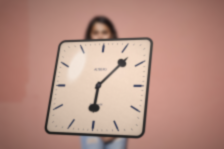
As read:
6,07
